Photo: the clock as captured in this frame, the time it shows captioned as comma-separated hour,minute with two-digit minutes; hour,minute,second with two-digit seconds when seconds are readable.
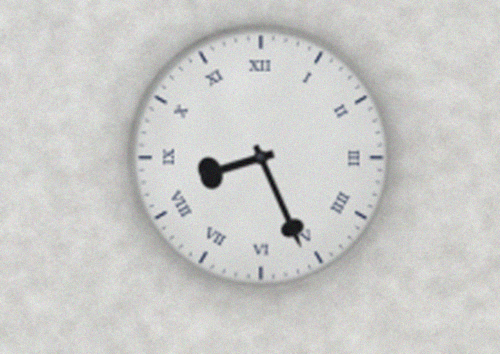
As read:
8,26
